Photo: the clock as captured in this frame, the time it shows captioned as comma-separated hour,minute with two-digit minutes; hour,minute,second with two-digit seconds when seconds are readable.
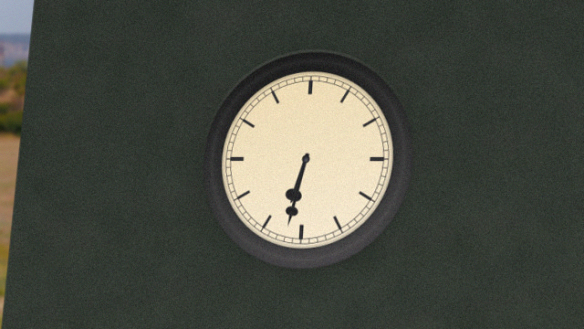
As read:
6,32
